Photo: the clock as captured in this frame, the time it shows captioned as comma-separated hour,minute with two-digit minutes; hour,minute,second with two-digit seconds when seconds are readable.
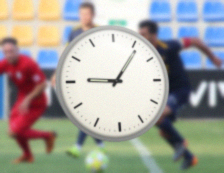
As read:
9,06
